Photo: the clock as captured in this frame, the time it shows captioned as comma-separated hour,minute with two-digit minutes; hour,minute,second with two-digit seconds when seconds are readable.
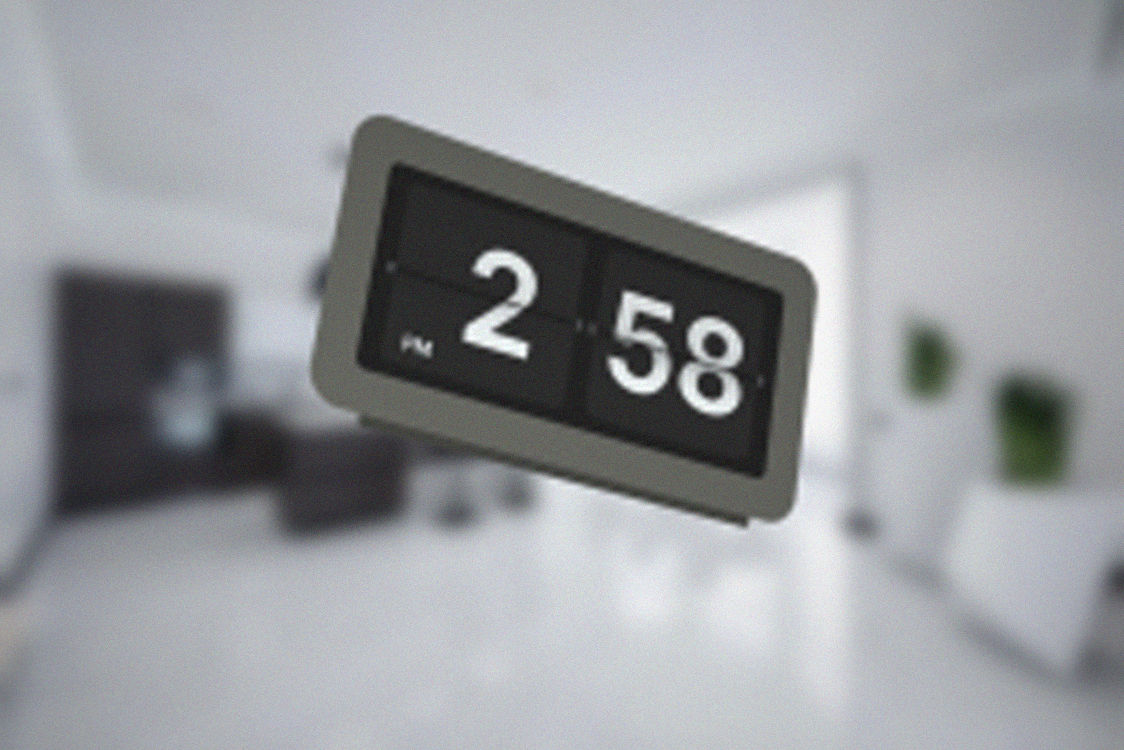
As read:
2,58
